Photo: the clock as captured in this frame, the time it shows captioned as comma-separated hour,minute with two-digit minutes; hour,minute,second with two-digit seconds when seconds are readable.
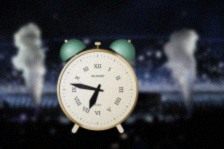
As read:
6,47
